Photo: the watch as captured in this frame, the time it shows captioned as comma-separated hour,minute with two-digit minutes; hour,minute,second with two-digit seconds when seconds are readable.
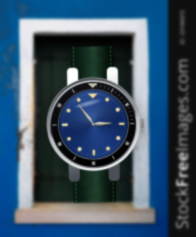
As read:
2,54
